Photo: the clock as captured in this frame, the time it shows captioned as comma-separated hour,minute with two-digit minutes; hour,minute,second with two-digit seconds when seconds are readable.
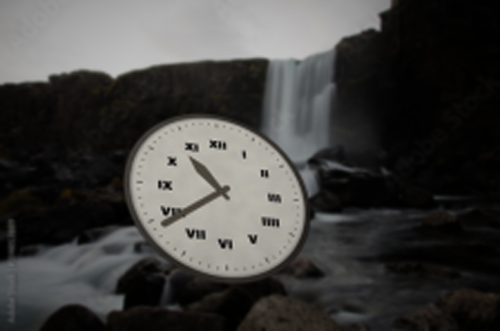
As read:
10,39
